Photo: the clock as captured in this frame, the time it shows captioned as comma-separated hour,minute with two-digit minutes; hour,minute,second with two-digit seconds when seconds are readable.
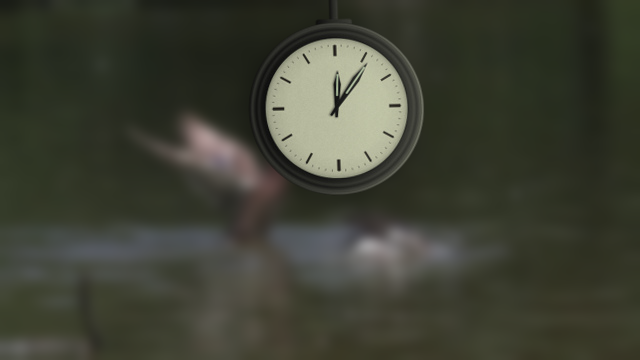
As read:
12,06
